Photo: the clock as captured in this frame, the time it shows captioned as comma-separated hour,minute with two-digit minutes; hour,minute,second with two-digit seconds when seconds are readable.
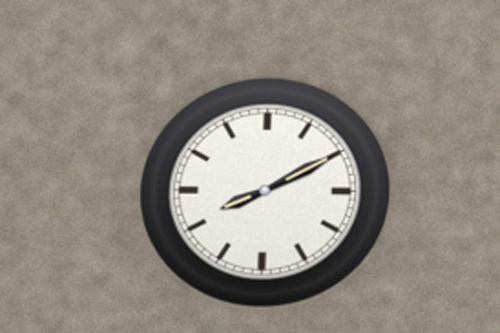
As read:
8,10
